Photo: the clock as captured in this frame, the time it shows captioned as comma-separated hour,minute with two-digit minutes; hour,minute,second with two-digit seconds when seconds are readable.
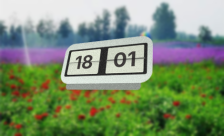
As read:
18,01
